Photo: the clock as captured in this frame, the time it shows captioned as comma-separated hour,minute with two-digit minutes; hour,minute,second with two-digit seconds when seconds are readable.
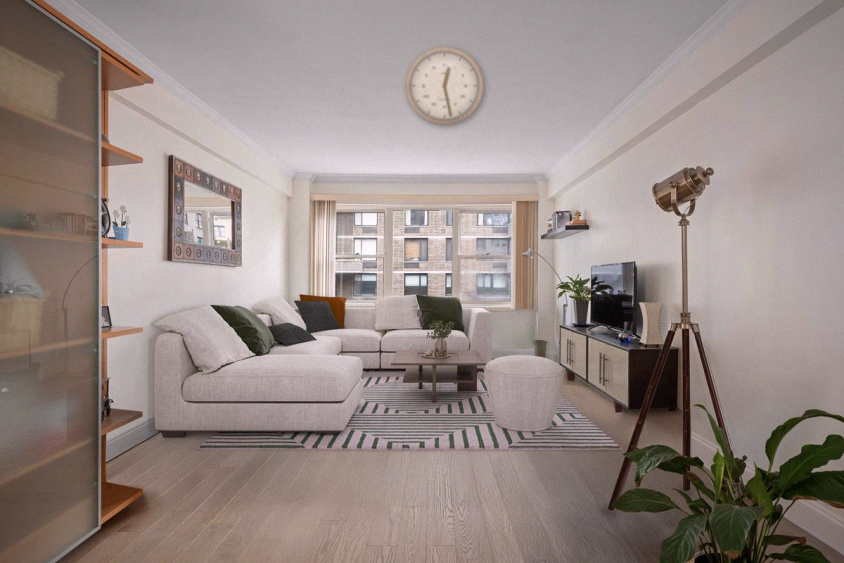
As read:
12,28
